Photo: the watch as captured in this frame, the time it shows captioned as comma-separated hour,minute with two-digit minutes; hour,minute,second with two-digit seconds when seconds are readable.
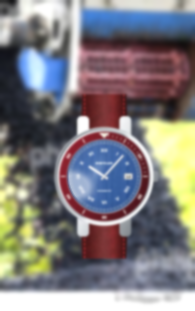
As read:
10,07
